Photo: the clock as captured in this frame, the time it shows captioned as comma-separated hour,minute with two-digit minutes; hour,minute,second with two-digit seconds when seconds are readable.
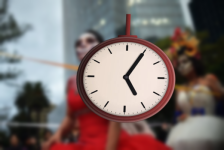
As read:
5,05
